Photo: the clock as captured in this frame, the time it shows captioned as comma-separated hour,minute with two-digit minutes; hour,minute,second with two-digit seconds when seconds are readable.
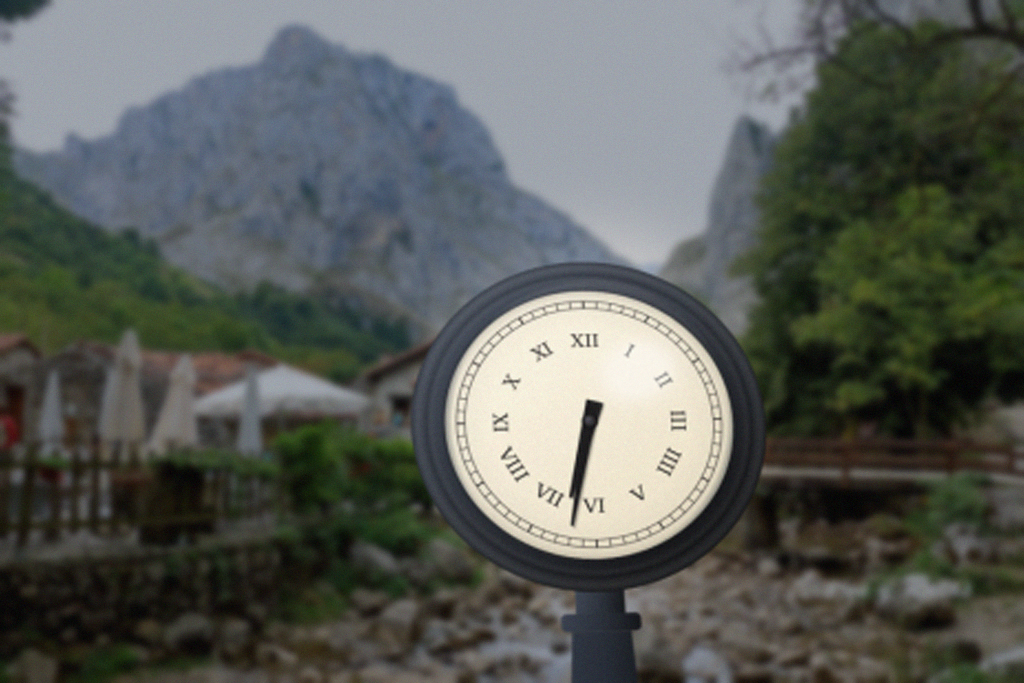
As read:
6,32
